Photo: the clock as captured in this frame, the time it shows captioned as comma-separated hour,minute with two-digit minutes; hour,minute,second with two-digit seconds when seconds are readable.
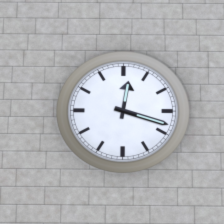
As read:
12,18
